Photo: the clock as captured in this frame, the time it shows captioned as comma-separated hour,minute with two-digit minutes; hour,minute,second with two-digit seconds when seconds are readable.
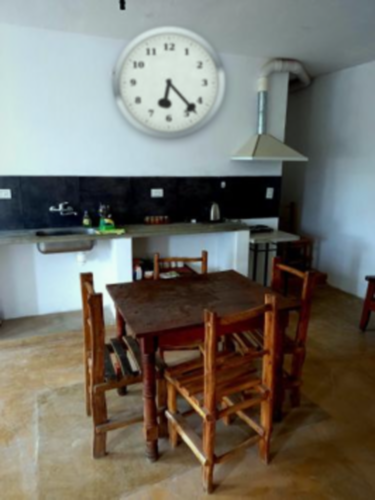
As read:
6,23
